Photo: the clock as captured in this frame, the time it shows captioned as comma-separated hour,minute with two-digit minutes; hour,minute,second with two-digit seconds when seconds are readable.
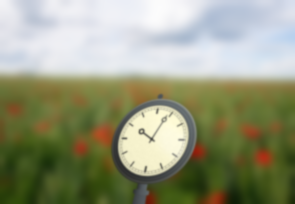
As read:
10,04
